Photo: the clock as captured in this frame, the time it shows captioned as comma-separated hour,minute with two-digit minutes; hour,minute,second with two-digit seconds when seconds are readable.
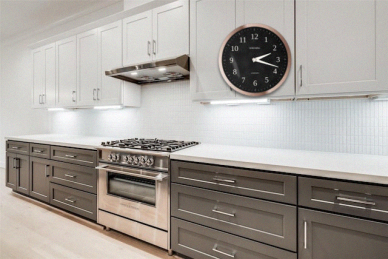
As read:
2,18
